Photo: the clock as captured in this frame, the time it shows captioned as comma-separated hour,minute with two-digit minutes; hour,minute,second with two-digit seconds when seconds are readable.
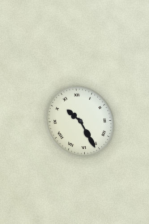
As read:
10,26
